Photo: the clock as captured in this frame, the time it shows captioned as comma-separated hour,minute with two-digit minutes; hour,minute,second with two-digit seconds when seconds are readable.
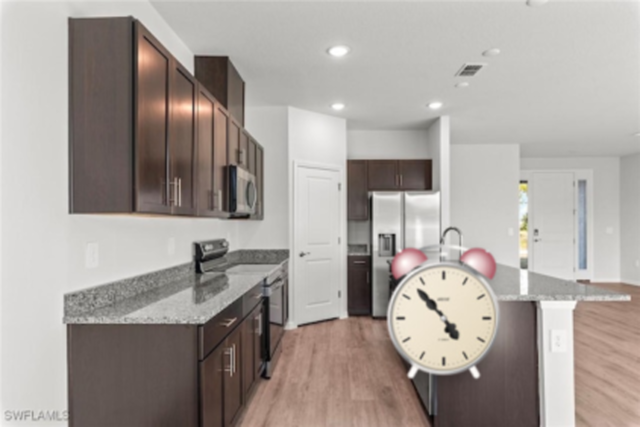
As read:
4,53
